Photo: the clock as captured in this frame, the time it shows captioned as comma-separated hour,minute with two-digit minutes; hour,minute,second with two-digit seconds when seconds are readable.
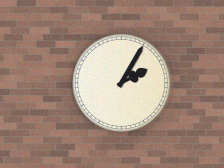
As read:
2,05
